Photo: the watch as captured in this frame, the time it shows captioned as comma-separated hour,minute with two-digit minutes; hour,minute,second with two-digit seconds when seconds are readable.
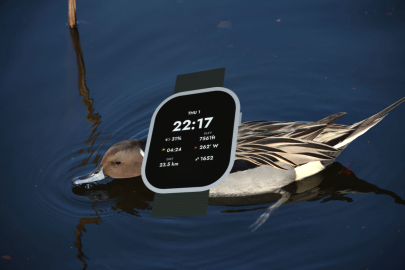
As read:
22,17
